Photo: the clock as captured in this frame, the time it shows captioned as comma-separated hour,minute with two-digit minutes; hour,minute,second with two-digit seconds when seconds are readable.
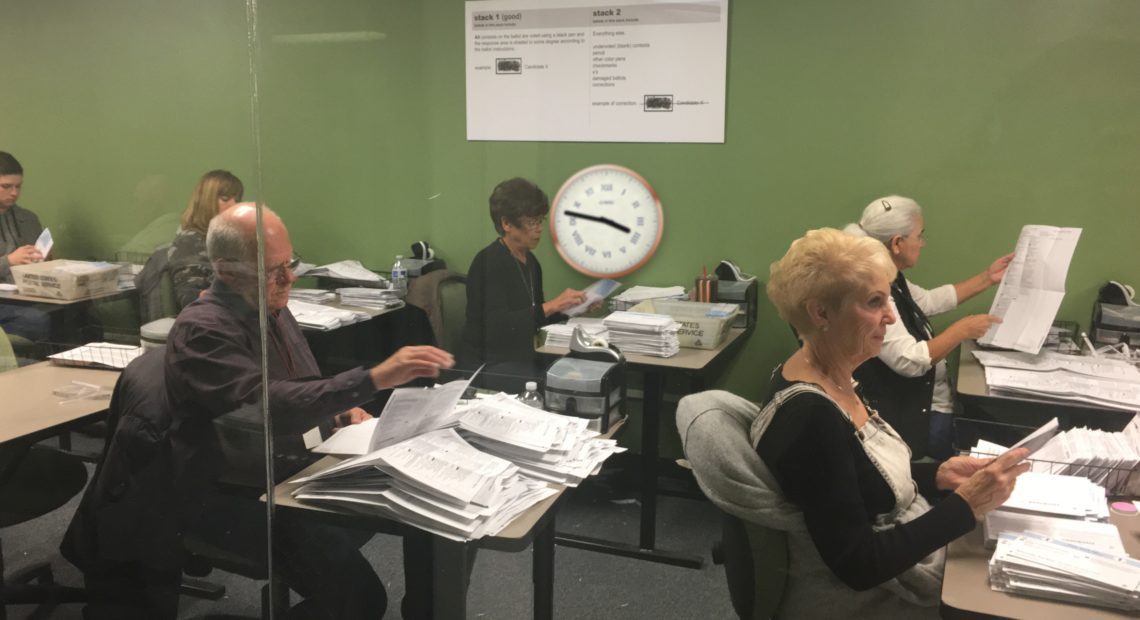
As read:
3,47
